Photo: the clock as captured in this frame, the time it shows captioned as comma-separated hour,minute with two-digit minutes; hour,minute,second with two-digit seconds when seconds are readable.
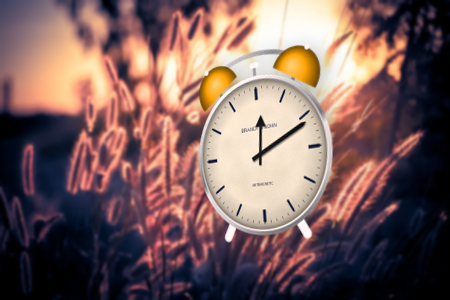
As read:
12,11
